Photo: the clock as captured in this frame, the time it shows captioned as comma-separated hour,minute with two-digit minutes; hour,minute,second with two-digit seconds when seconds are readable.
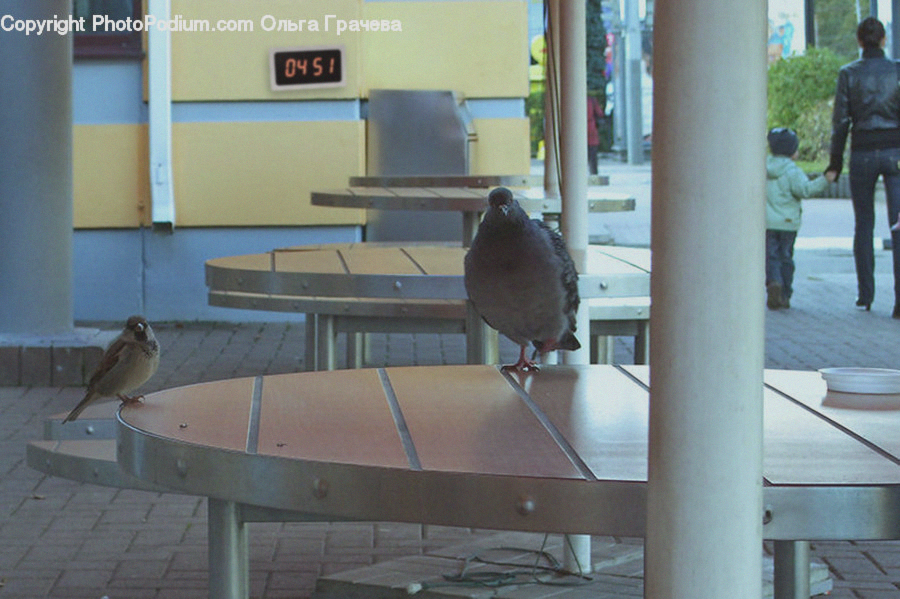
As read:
4,51
